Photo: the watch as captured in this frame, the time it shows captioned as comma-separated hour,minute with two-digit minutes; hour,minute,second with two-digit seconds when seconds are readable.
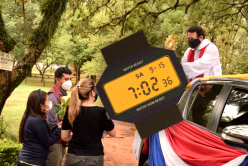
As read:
7,02,36
